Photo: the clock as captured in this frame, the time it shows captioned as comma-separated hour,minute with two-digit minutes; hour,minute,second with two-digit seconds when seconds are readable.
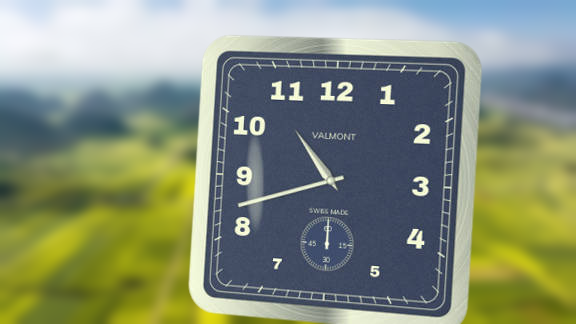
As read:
10,42
